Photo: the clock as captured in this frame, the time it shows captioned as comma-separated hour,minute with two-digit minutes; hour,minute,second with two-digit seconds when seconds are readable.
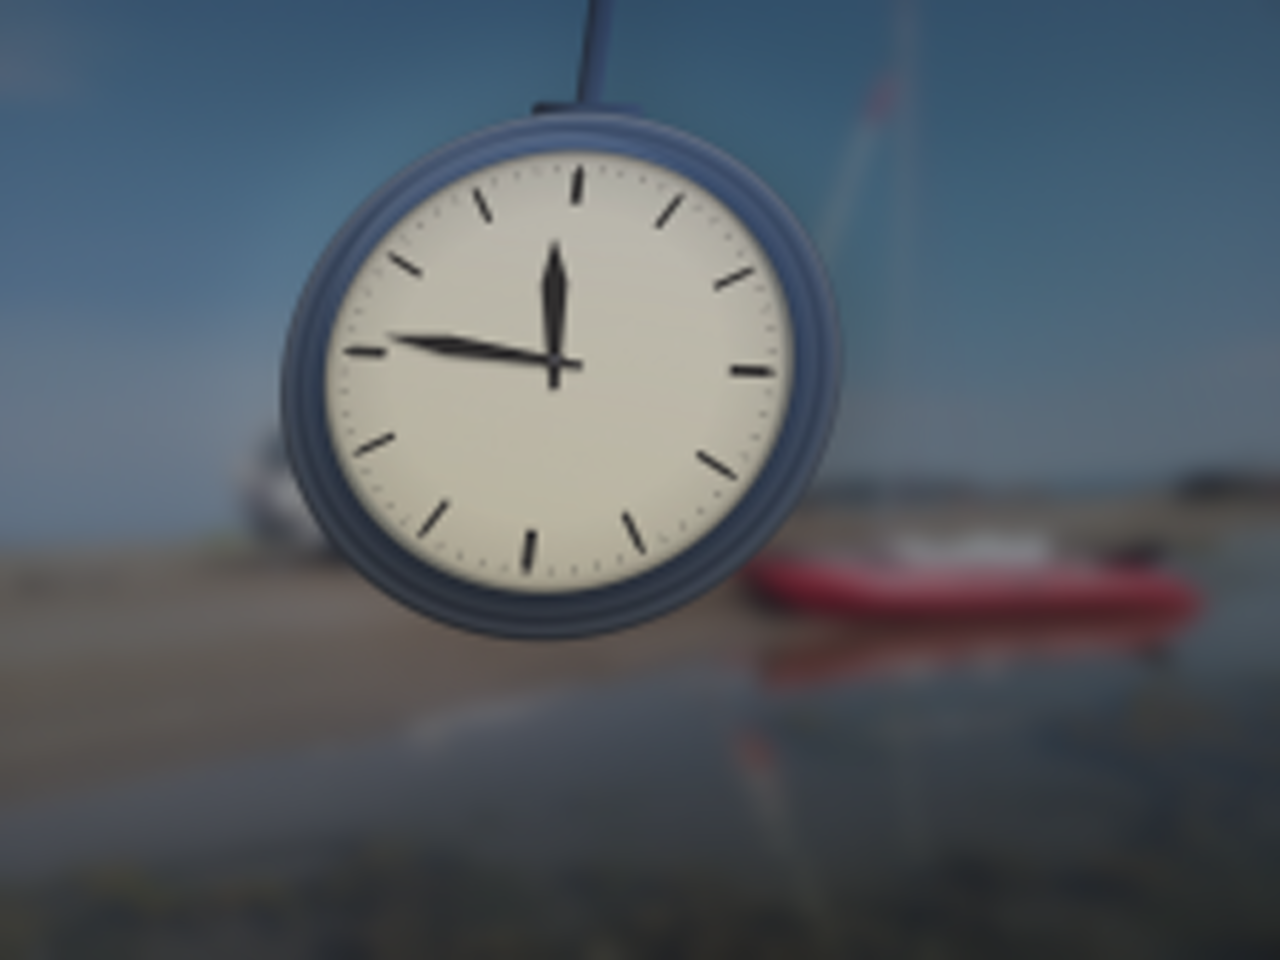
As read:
11,46
